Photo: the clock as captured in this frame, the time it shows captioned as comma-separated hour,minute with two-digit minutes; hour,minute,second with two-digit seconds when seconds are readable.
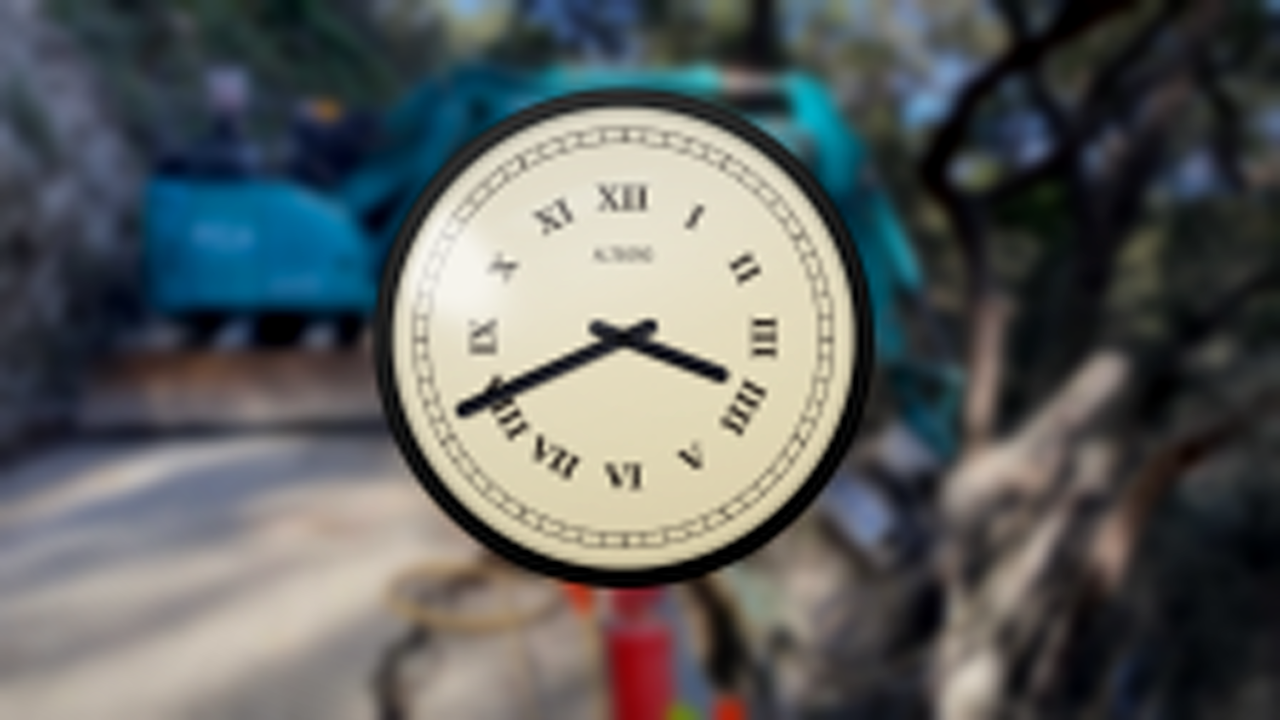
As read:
3,41
